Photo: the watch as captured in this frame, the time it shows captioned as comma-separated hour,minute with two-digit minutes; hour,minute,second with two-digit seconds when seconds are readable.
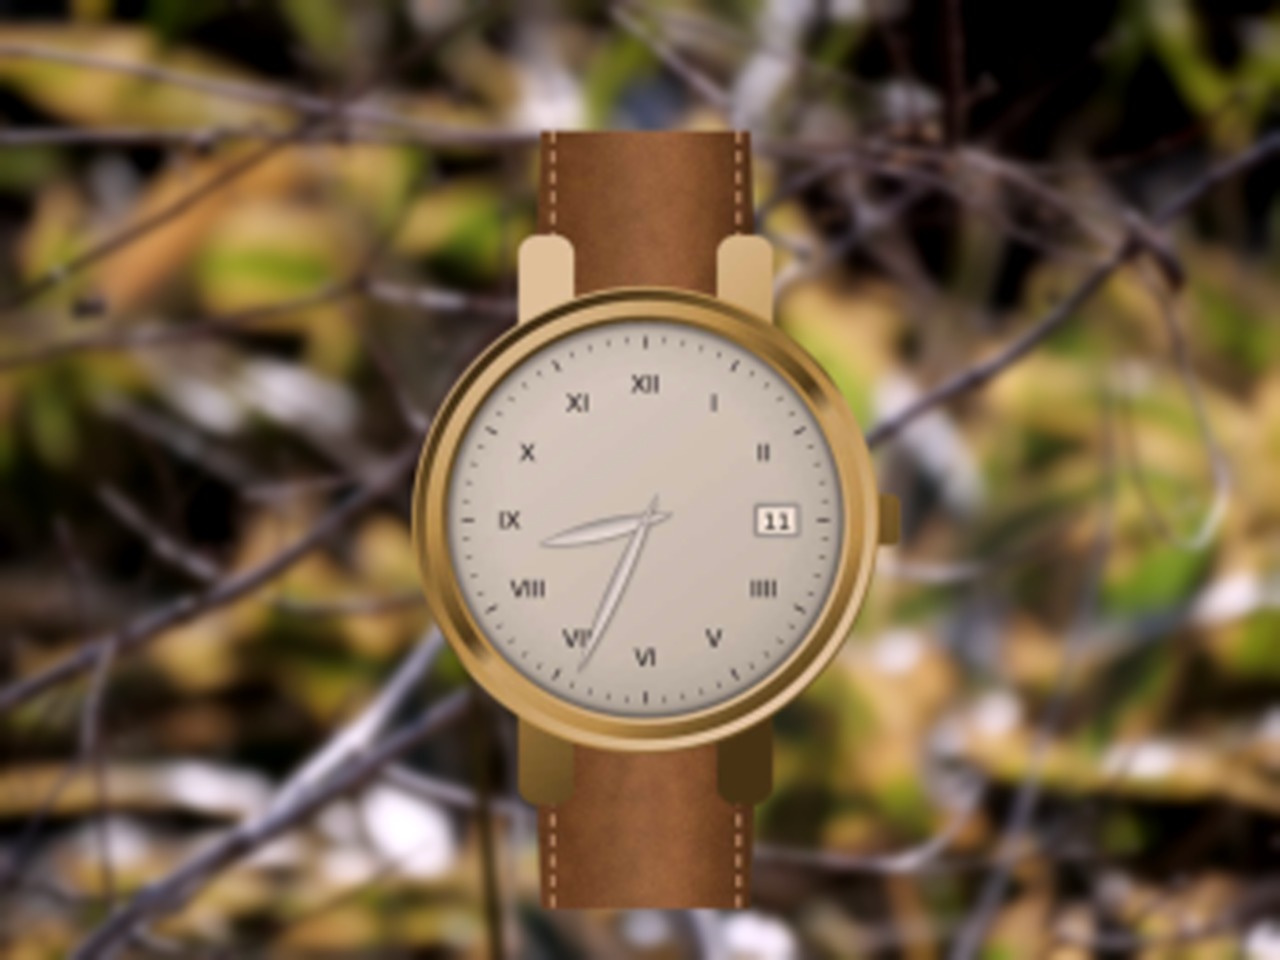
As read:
8,34
